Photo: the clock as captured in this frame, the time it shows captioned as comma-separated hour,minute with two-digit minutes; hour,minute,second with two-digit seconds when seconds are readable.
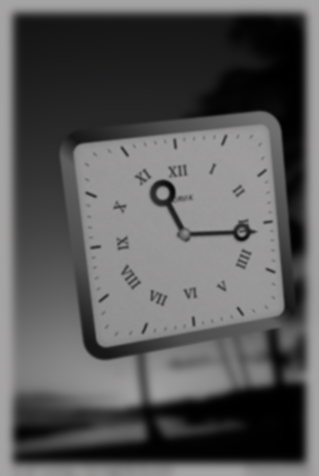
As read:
11,16
